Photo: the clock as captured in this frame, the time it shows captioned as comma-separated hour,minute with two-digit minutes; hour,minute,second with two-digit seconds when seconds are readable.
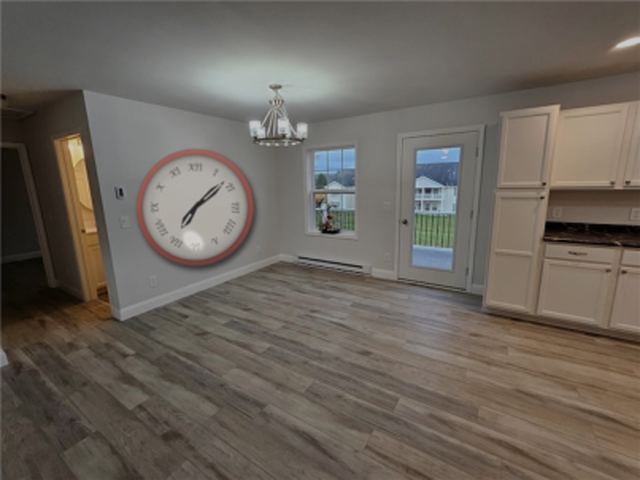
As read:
7,08
